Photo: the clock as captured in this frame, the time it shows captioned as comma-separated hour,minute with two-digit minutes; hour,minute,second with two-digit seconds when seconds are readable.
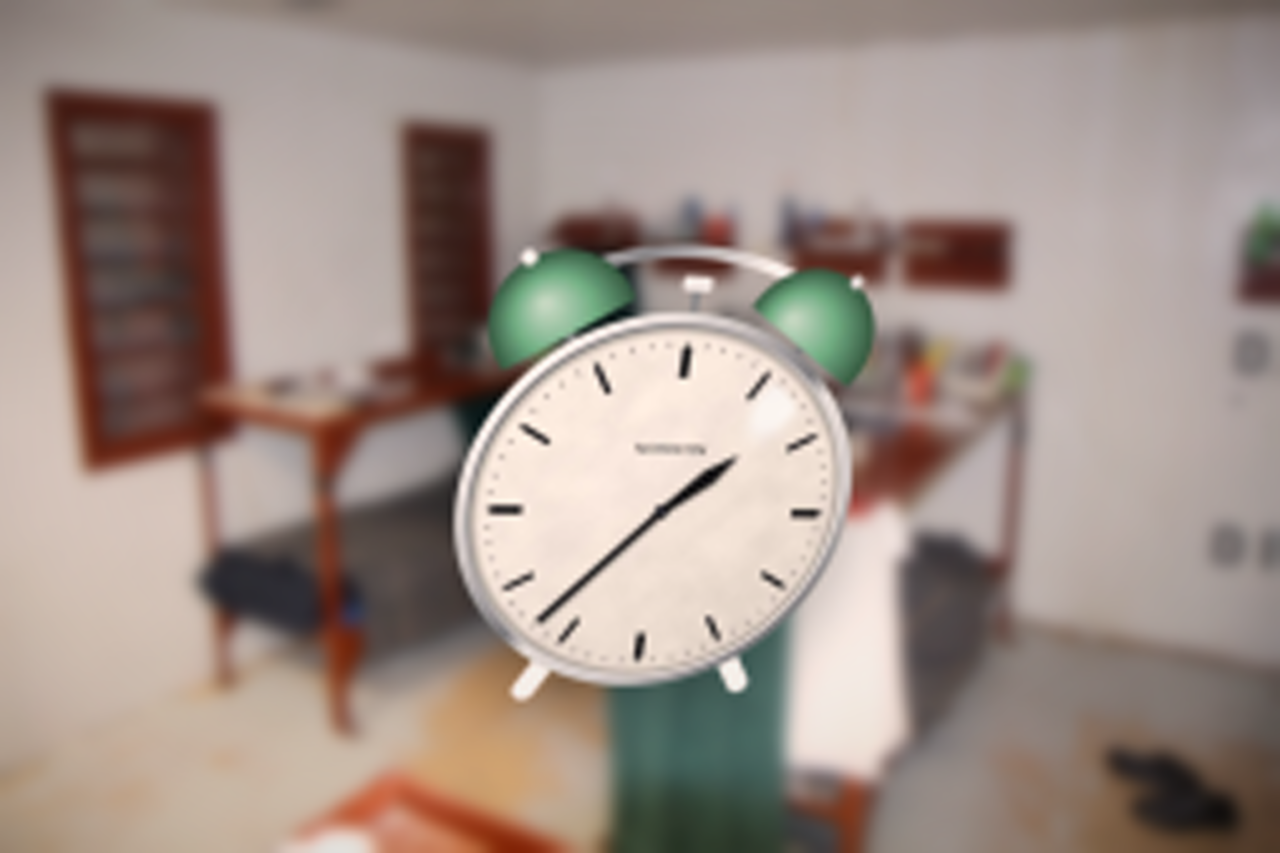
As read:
1,37
